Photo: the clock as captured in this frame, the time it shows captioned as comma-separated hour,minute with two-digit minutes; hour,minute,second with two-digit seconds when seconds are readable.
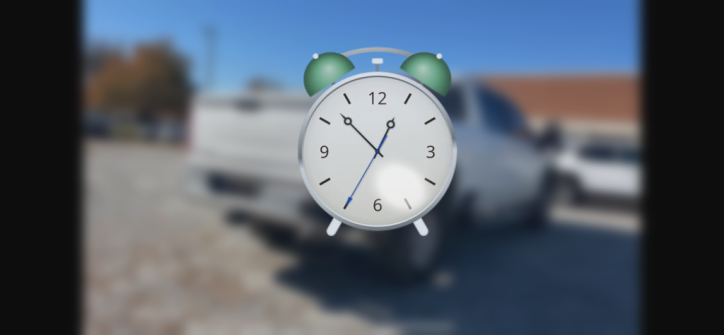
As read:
12,52,35
